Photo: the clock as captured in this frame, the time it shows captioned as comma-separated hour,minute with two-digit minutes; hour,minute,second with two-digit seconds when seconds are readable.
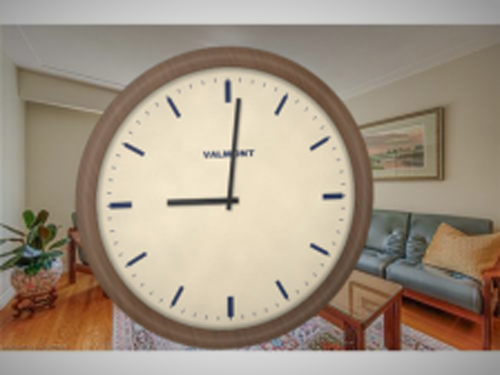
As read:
9,01
